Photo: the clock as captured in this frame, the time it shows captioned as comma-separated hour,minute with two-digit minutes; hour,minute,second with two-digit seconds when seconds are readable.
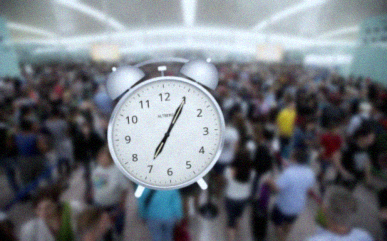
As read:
7,05
